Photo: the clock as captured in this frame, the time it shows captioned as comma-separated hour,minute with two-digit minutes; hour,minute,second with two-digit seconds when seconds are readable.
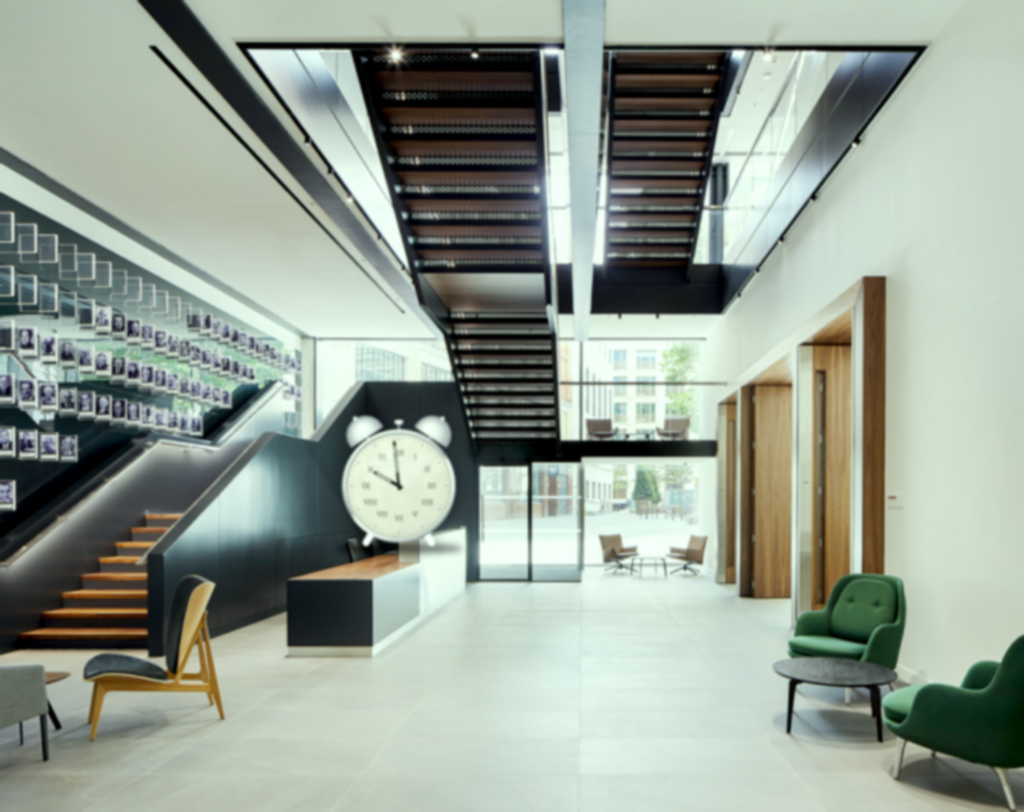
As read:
9,59
